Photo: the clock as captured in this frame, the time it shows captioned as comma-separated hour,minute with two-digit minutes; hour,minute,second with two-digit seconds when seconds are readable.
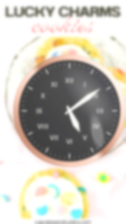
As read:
5,09
